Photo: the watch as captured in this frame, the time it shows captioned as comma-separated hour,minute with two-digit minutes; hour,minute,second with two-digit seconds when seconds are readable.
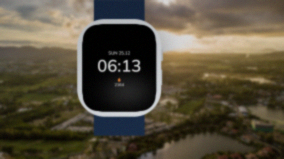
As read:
6,13
